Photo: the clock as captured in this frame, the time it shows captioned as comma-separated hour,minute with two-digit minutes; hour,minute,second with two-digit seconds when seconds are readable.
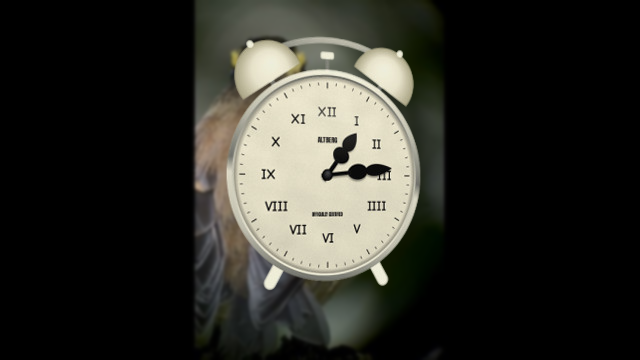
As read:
1,14
